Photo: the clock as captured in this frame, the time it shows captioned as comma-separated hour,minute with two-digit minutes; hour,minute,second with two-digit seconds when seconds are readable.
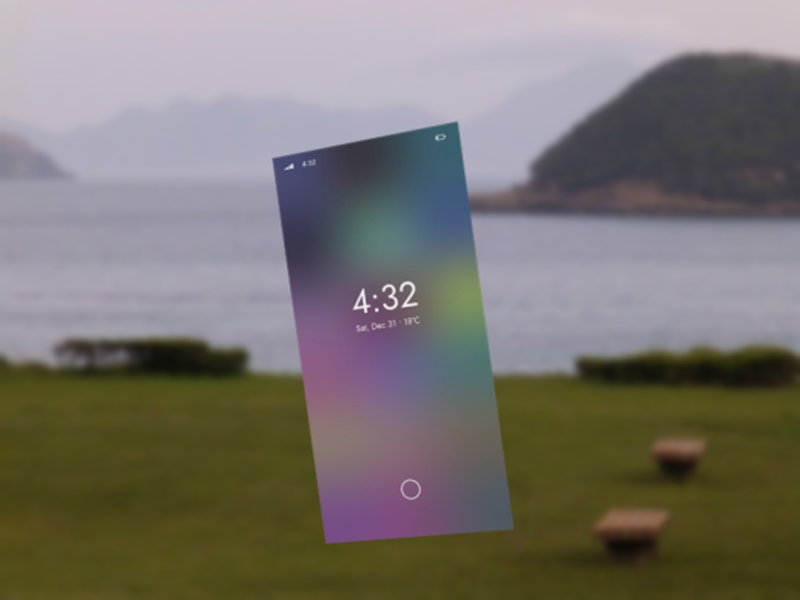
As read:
4,32
